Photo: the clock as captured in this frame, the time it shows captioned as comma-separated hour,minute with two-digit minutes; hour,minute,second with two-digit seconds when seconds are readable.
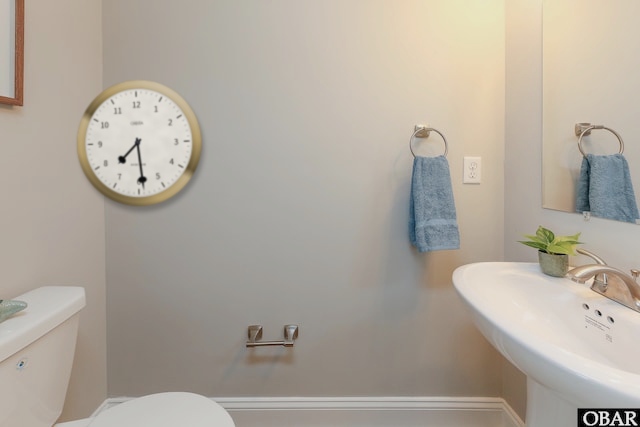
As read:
7,29
